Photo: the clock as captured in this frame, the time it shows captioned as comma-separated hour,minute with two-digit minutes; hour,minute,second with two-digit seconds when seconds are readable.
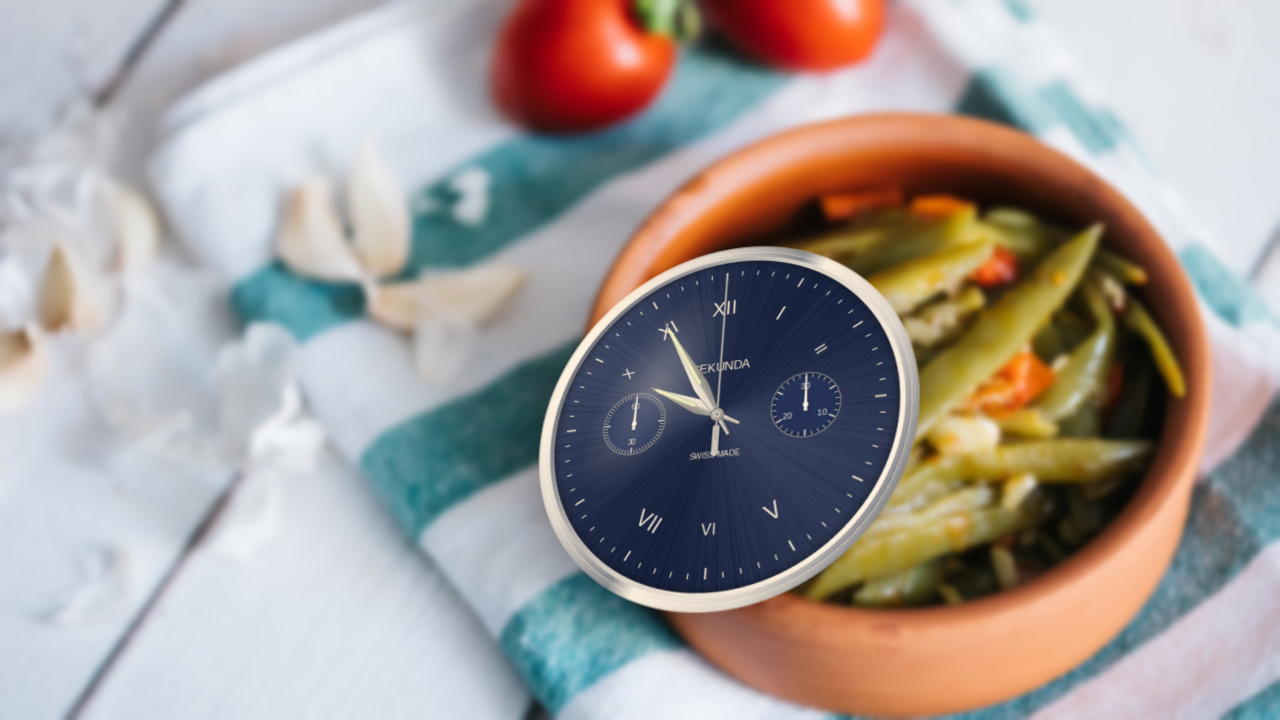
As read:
9,55
